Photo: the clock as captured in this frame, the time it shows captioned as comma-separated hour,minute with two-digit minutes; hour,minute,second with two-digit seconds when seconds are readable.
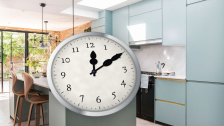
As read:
12,10
